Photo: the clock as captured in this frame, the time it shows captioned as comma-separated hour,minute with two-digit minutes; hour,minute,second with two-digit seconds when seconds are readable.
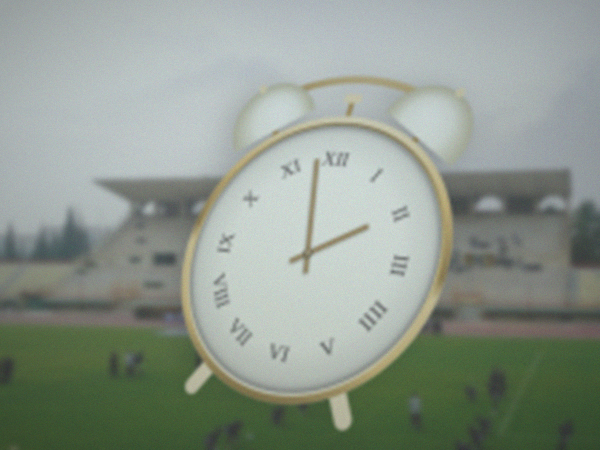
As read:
1,58
